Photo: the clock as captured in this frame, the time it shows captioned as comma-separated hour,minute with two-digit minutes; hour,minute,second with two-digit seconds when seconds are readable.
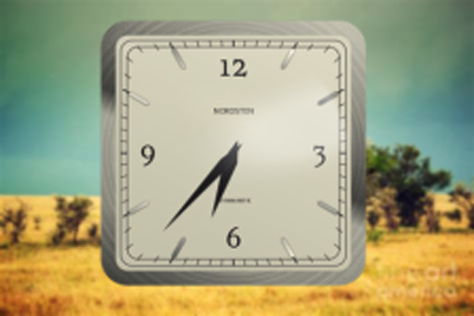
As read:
6,37
